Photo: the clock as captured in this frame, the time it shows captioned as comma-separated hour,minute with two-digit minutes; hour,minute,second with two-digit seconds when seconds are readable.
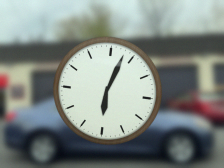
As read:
6,03
